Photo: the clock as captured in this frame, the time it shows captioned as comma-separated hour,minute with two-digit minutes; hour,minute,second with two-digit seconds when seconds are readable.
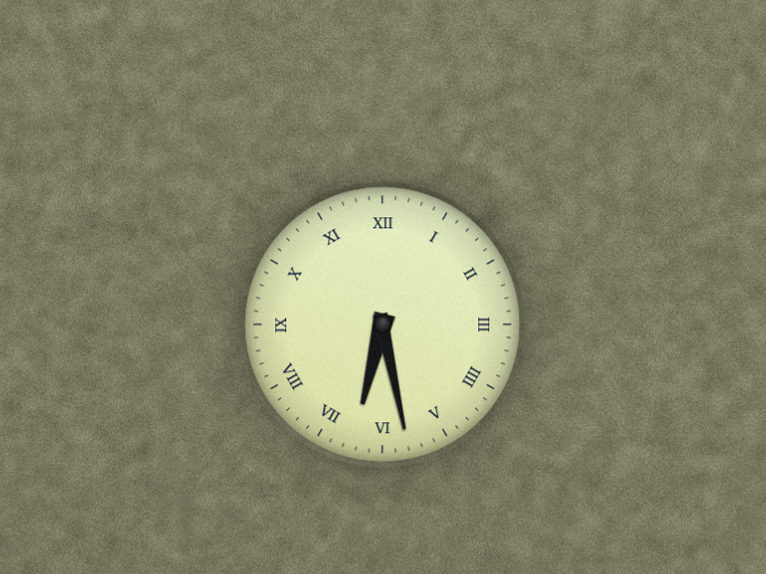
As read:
6,28
